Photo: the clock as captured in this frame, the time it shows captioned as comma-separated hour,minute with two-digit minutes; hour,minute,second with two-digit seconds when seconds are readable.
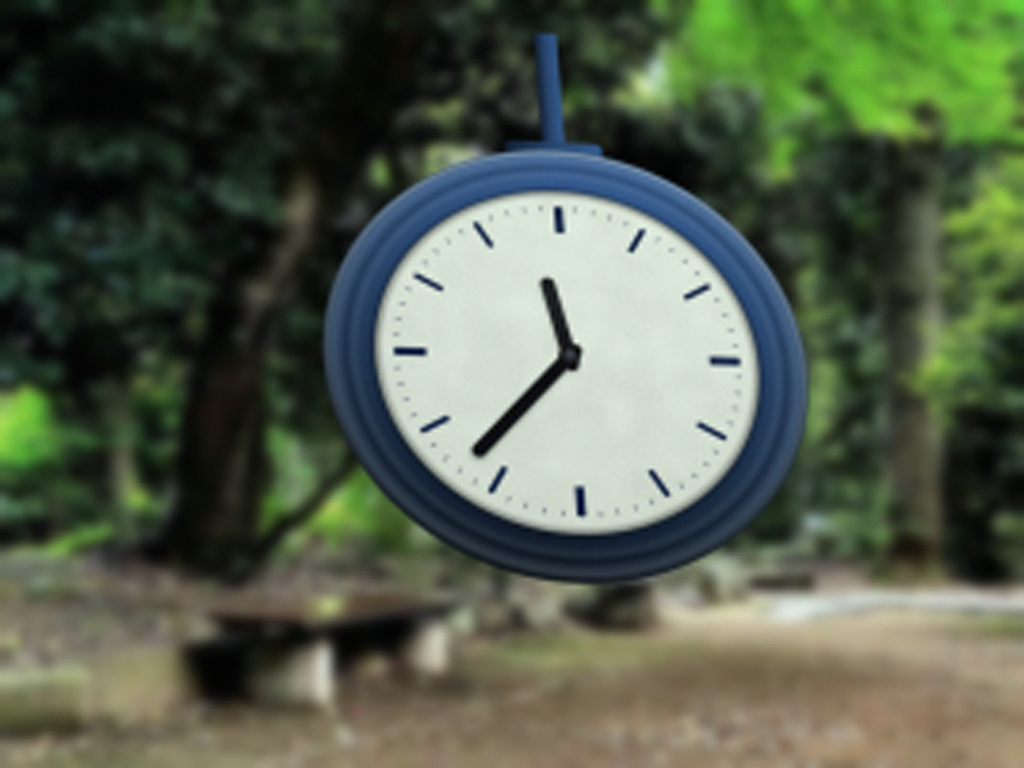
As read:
11,37
